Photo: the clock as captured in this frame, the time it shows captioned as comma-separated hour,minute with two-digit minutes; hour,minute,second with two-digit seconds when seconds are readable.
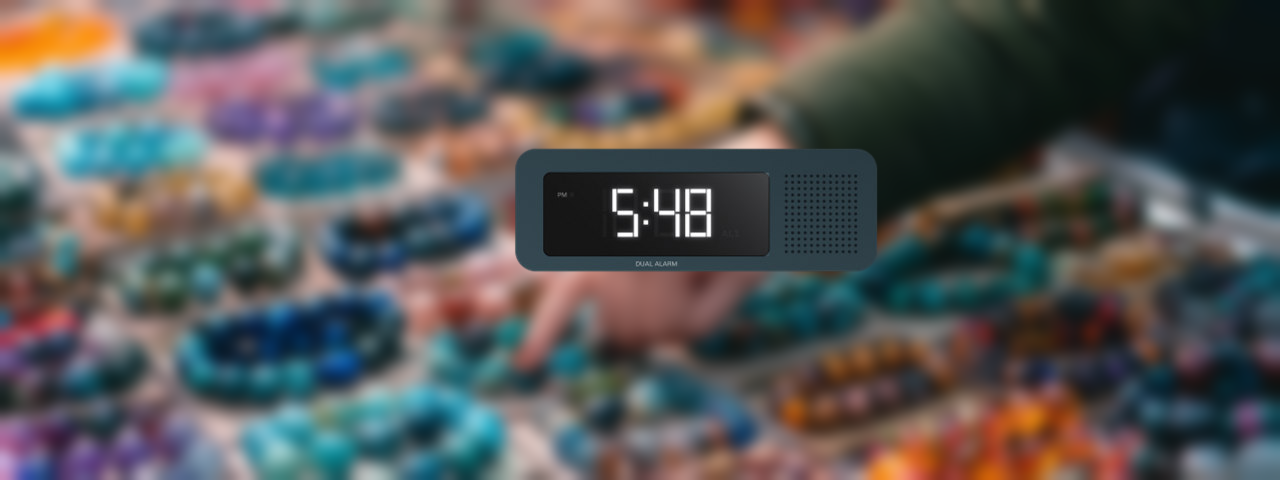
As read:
5,48
